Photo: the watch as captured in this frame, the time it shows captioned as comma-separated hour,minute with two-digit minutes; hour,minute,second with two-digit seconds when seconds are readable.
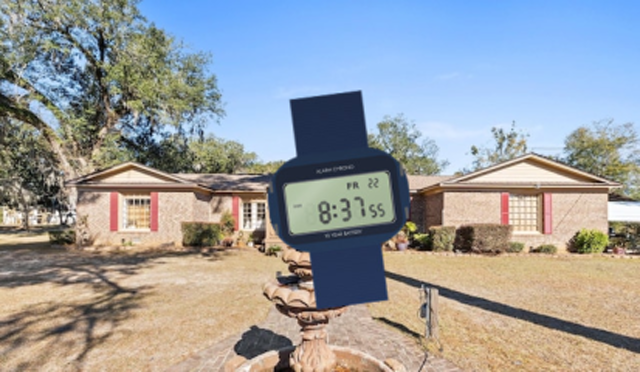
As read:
8,37,55
